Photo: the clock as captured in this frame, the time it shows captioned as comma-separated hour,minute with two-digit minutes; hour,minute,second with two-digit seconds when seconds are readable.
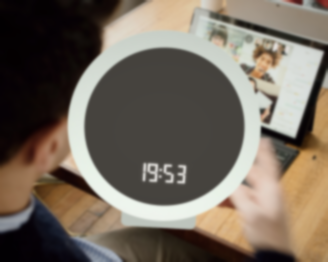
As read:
19,53
